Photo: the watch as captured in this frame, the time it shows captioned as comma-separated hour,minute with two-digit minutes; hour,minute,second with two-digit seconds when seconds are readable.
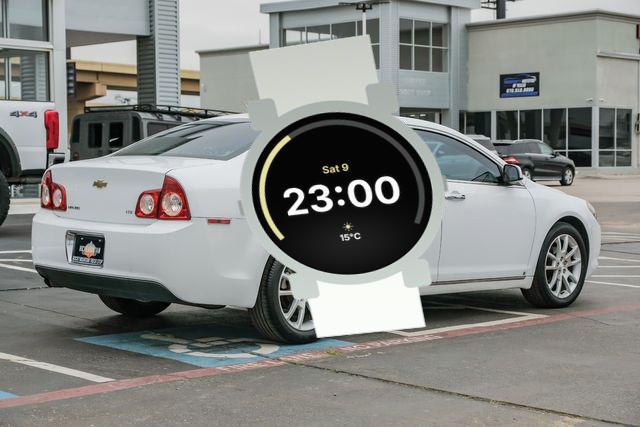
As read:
23,00
